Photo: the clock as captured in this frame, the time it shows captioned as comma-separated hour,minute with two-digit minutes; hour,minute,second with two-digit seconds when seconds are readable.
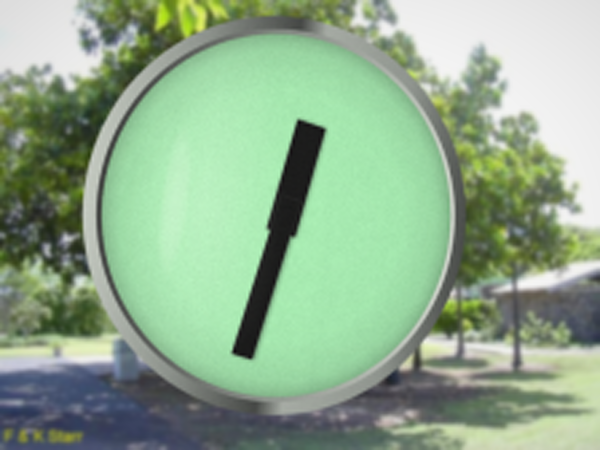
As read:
12,33
